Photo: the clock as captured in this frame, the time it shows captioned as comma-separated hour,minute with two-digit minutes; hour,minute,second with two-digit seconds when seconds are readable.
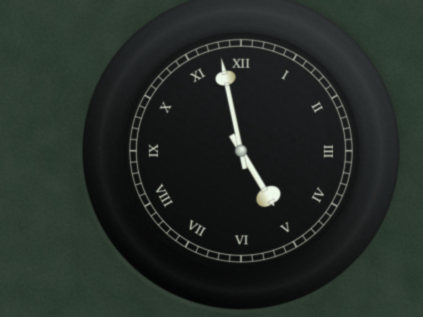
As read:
4,58
